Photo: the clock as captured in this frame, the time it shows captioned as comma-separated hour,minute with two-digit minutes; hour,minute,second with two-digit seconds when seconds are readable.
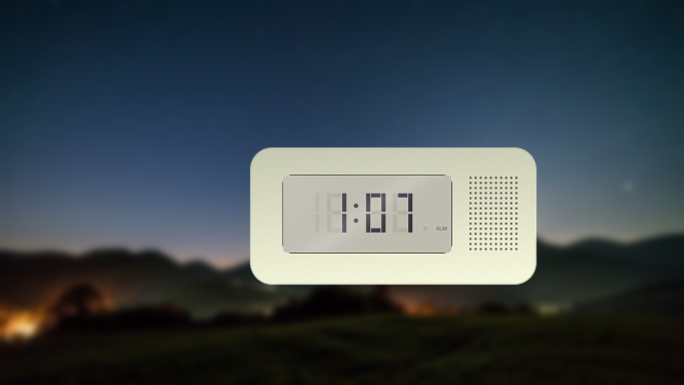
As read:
1,07
